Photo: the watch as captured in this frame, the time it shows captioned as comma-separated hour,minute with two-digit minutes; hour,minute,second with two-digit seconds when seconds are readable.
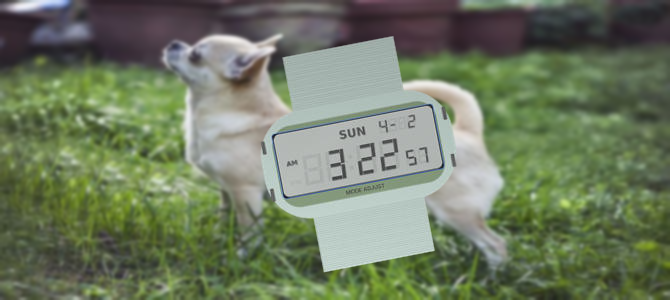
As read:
3,22,57
